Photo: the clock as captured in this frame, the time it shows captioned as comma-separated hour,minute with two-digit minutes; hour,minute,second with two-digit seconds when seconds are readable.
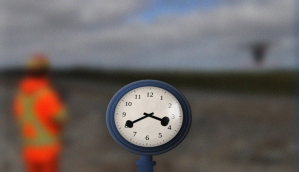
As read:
3,40
